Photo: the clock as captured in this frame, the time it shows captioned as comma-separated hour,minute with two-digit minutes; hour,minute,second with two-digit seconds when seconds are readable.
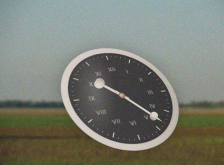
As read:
10,23
